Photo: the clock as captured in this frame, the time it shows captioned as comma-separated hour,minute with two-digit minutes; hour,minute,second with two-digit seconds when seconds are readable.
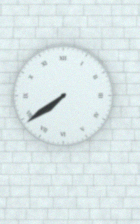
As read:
7,39
